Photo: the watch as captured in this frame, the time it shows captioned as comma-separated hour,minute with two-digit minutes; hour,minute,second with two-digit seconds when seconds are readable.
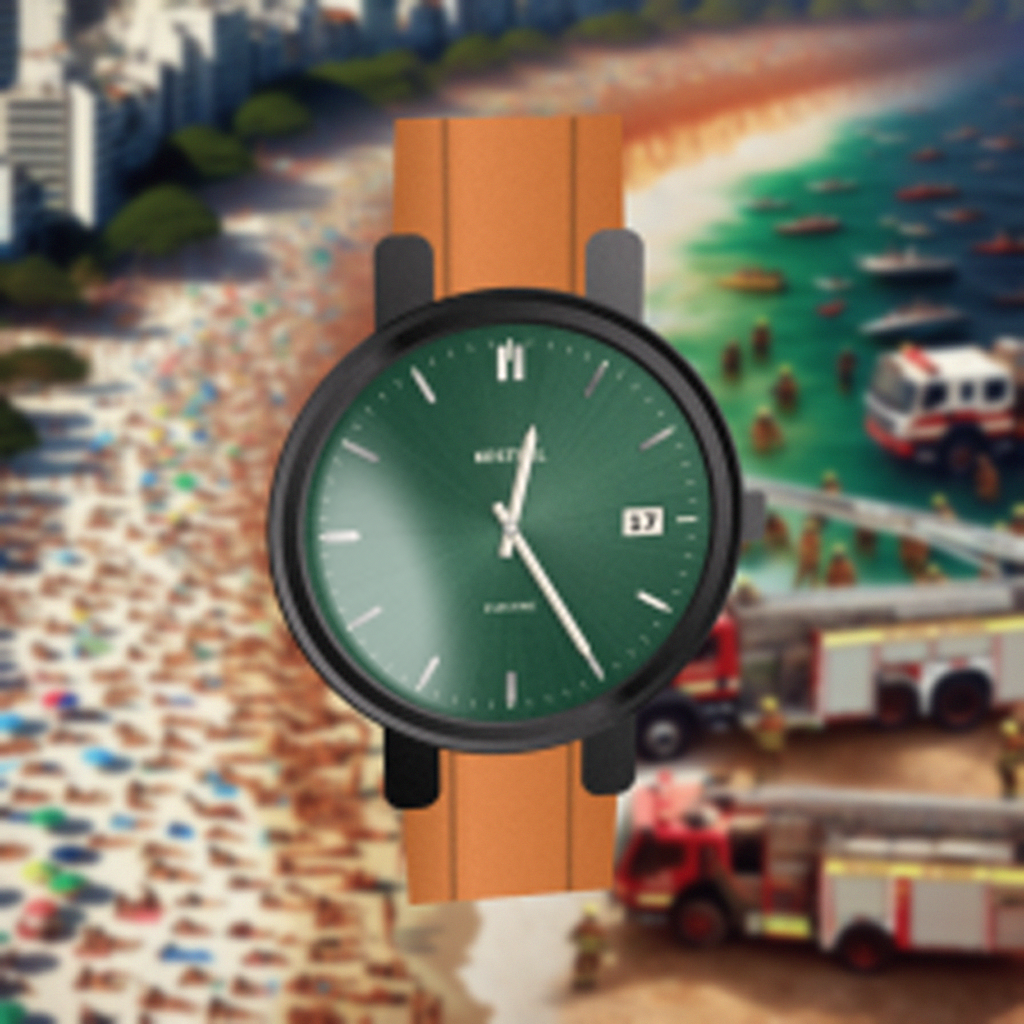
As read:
12,25
